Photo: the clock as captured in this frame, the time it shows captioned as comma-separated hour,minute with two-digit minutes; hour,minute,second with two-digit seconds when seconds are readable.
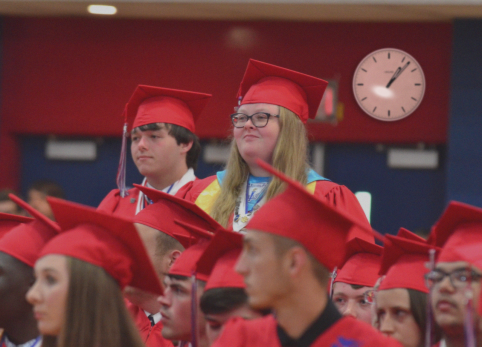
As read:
1,07
